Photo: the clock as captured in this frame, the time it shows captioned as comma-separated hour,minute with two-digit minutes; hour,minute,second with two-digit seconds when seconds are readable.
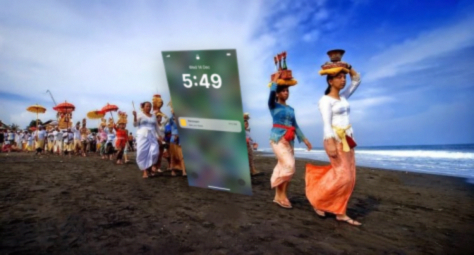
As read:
5,49
